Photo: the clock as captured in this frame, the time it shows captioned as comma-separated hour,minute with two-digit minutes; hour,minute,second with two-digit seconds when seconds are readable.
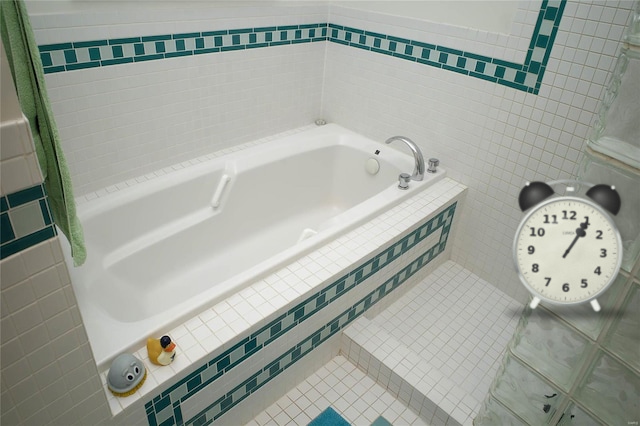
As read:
1,05
